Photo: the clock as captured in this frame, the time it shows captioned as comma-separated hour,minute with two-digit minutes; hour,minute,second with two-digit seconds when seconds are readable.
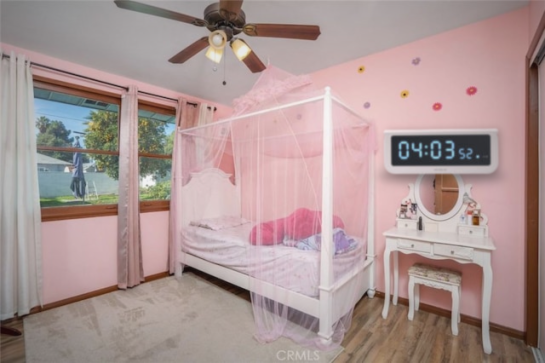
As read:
4,03,52
